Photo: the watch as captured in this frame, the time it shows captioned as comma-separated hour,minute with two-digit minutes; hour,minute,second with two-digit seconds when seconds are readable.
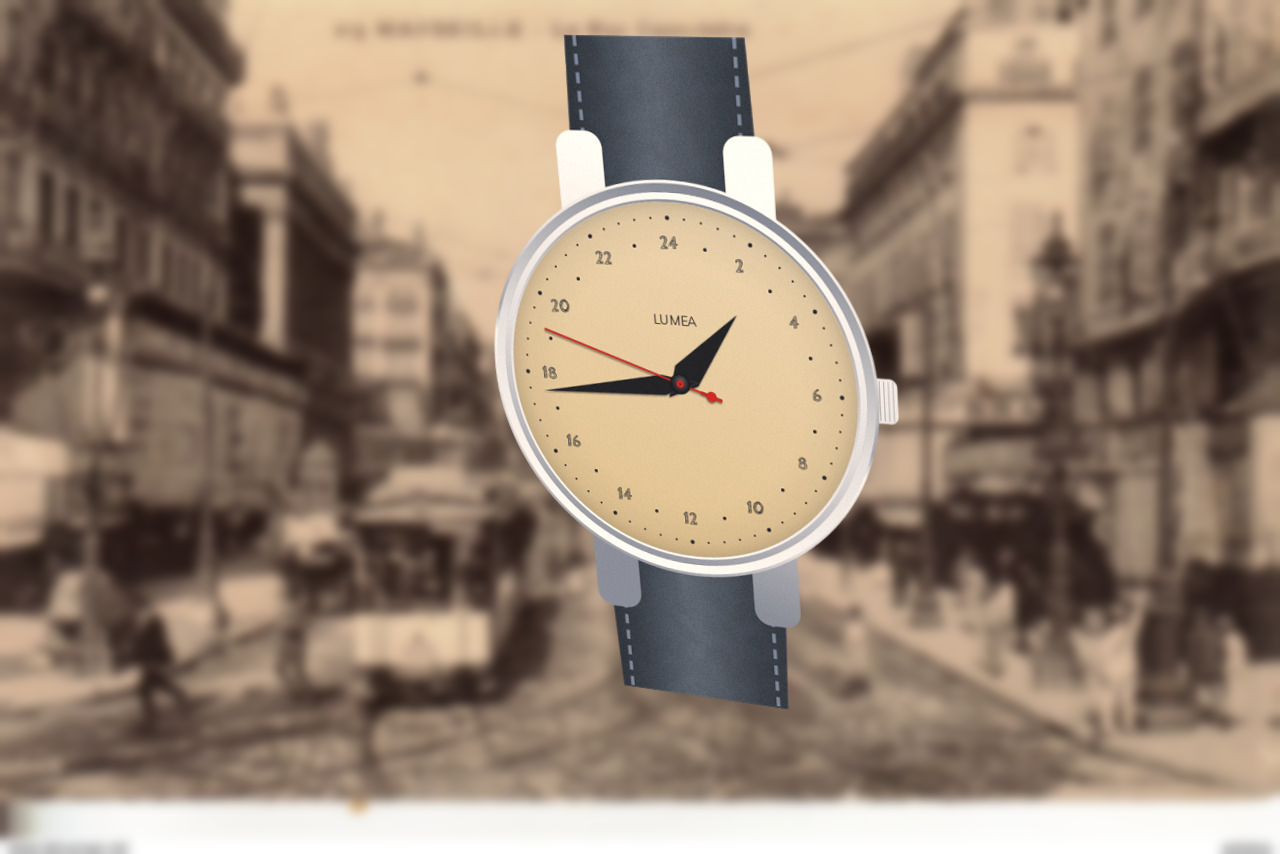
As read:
2,43,48
